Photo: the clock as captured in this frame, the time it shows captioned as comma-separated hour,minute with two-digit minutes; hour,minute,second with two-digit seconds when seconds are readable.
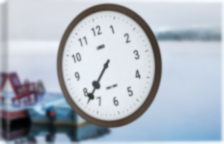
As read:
7,38
